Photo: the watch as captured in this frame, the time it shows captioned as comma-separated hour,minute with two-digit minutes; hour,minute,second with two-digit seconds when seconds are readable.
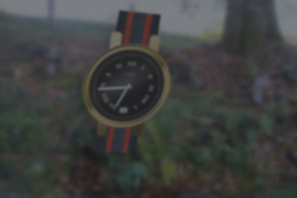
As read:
6,44
